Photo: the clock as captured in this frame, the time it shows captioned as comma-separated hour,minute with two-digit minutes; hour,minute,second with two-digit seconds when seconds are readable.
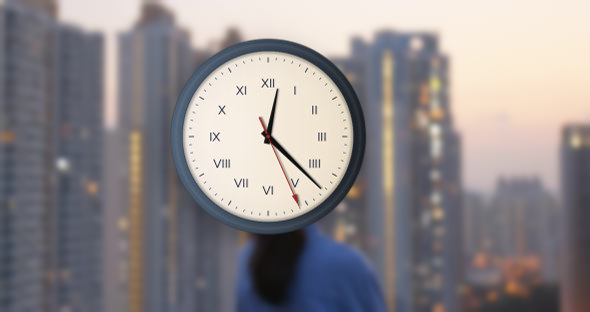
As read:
12,22,26
